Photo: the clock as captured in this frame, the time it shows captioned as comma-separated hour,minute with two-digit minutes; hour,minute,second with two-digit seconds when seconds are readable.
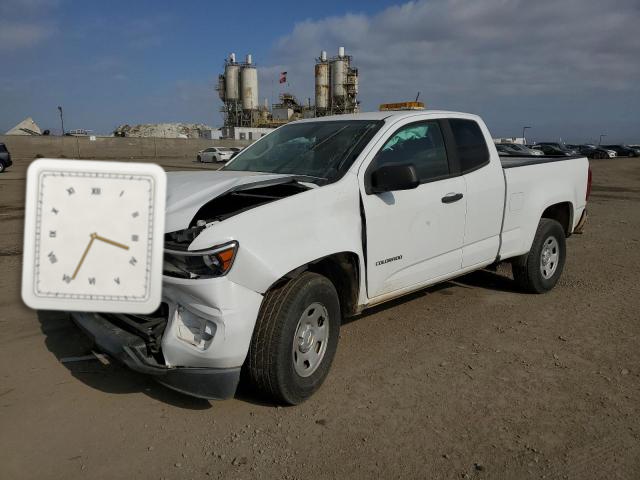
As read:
3,34
